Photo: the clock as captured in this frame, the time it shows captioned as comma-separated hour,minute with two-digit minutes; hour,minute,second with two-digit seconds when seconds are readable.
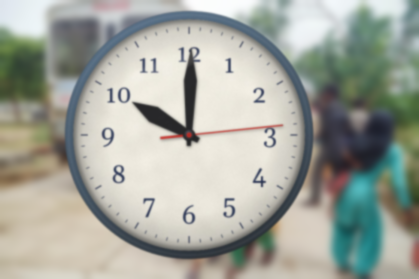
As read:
10,00,14
